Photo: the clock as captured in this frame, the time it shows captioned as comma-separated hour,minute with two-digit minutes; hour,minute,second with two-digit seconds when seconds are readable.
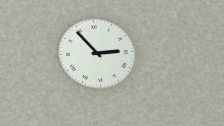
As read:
2,54
